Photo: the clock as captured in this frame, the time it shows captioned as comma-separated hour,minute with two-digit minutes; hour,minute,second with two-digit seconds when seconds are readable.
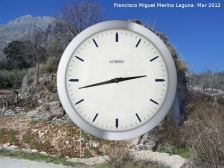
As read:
2,43
